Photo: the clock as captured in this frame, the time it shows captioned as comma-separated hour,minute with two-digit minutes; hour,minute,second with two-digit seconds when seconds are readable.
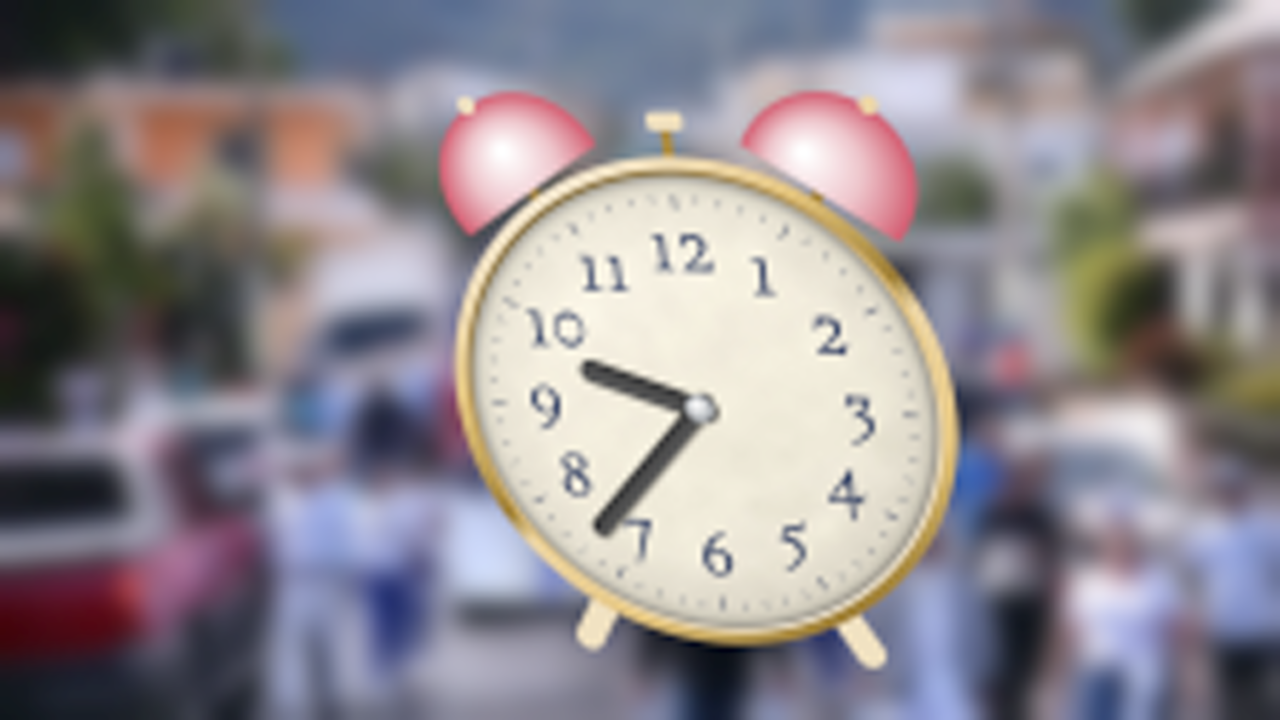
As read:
9,37
